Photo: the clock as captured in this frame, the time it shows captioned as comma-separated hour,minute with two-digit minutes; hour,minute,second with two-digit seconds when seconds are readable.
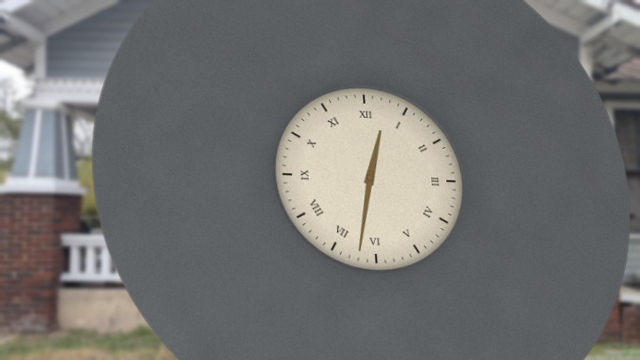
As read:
12,32
